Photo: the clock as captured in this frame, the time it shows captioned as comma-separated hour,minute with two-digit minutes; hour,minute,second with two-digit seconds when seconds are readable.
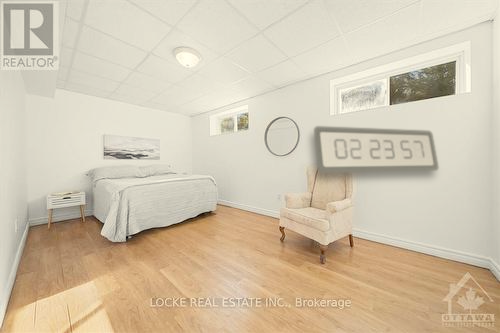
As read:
2,23,57
